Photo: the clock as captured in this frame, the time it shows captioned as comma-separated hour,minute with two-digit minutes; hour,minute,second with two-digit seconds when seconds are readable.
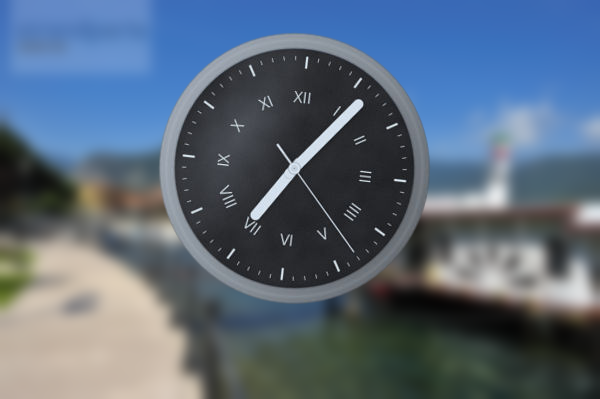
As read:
7,06,23
